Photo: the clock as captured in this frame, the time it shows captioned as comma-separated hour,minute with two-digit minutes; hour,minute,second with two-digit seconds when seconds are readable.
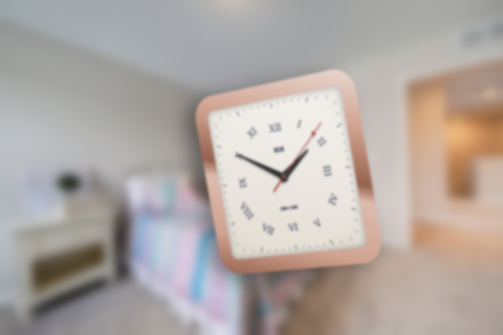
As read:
1,50,08
